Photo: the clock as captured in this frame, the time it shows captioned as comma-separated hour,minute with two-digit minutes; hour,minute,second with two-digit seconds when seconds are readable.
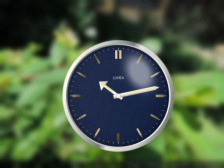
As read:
10,13
